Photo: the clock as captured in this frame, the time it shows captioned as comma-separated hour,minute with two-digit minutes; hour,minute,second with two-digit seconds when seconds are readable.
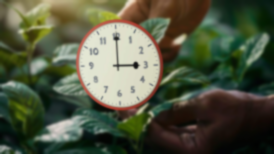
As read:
3,00
